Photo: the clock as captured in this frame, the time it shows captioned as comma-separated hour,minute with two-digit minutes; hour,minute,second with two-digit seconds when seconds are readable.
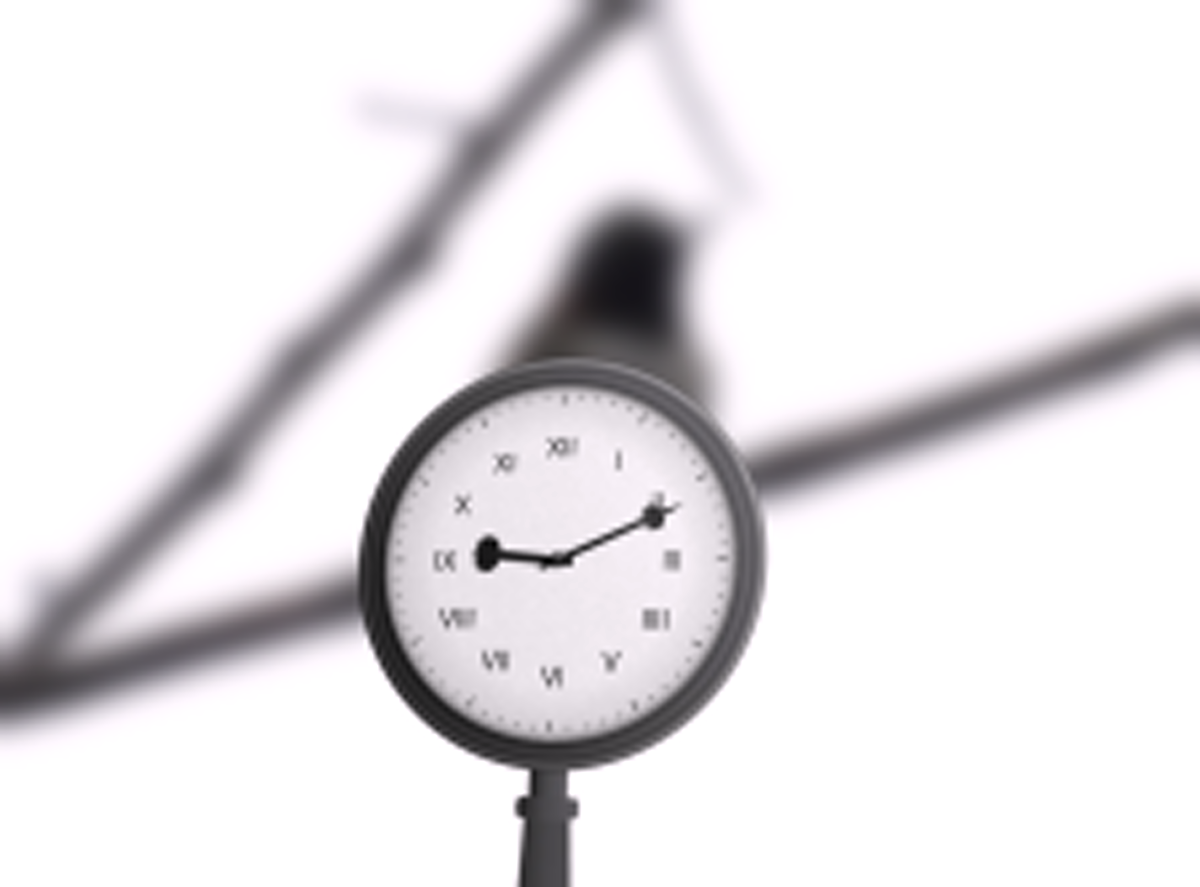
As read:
9,11
